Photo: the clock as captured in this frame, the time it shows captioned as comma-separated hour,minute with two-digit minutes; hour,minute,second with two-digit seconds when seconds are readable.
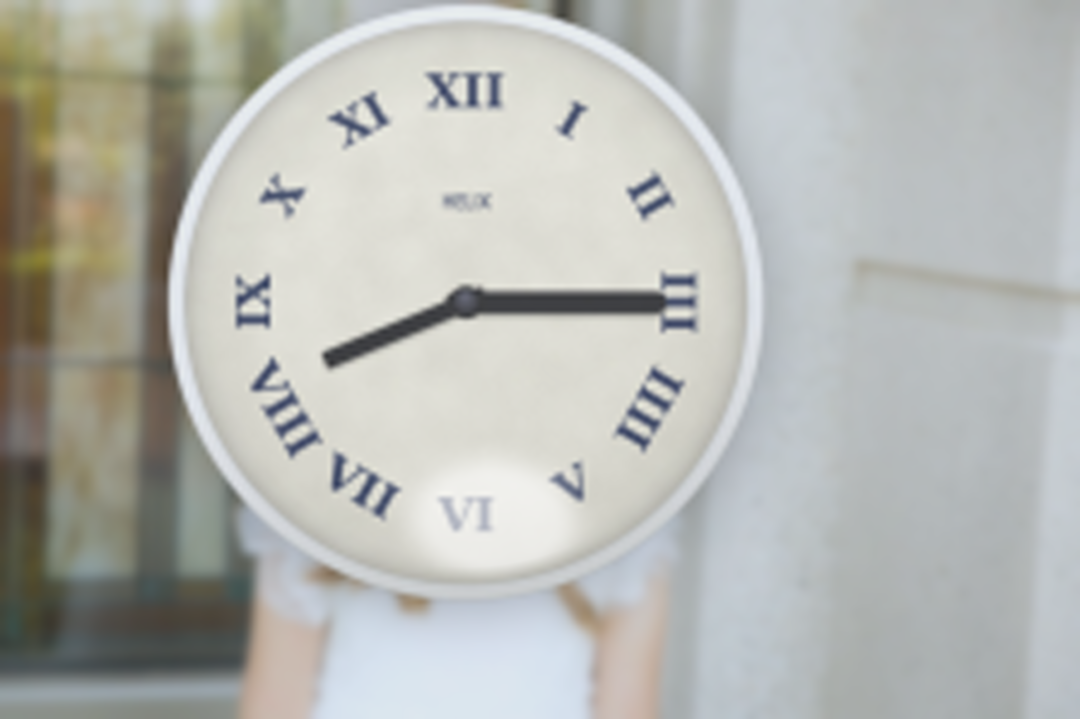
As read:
8,15
